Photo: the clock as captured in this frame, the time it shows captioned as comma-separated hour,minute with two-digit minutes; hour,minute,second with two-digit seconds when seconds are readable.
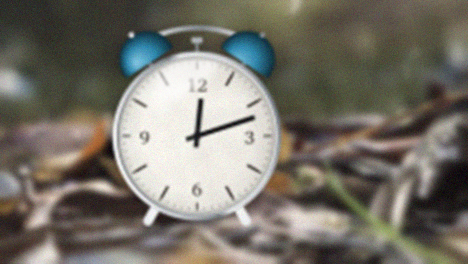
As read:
12,12
